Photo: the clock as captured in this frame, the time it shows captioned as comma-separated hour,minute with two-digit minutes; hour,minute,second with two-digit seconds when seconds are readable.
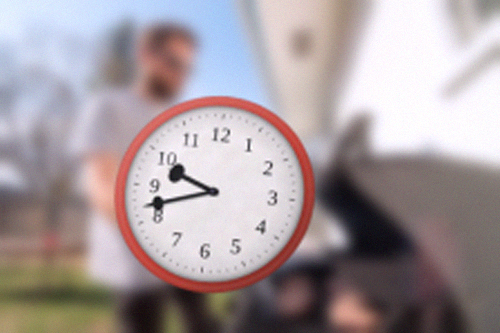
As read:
9,42
